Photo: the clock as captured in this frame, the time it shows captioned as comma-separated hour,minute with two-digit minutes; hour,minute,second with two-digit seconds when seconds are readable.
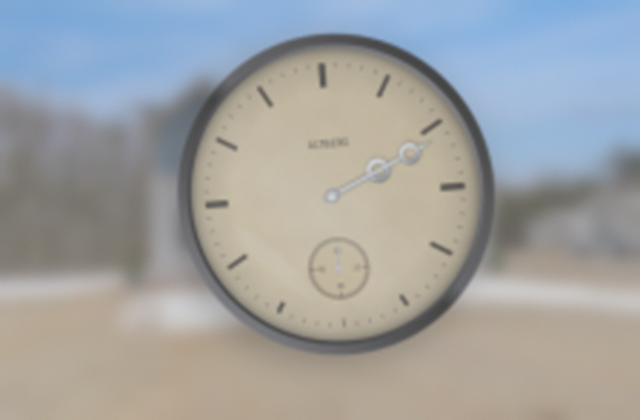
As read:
2,11
